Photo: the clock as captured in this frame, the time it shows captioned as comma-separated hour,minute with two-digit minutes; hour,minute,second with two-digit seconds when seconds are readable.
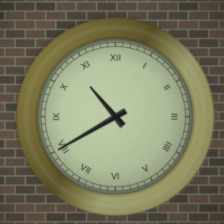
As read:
10,40
